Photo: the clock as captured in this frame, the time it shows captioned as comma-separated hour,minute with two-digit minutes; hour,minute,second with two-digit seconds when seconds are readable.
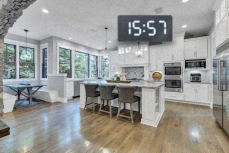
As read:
15,57
